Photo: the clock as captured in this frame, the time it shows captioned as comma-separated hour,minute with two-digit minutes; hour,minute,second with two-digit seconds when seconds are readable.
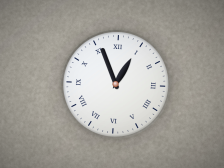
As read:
12,56
